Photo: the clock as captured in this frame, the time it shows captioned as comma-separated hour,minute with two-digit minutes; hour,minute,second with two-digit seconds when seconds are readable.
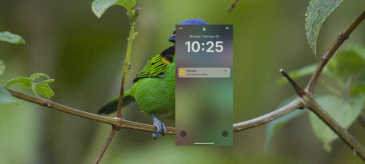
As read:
10,25
